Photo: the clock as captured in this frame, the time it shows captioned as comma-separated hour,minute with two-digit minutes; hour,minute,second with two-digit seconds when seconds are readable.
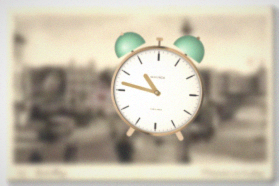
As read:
10,47
